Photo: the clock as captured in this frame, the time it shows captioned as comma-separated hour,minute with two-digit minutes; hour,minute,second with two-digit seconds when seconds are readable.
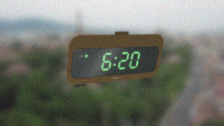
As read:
6,20
